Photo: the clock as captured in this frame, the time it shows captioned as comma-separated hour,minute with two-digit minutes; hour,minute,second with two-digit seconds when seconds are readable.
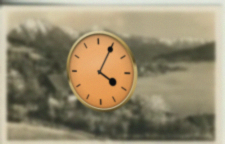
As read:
4,05
